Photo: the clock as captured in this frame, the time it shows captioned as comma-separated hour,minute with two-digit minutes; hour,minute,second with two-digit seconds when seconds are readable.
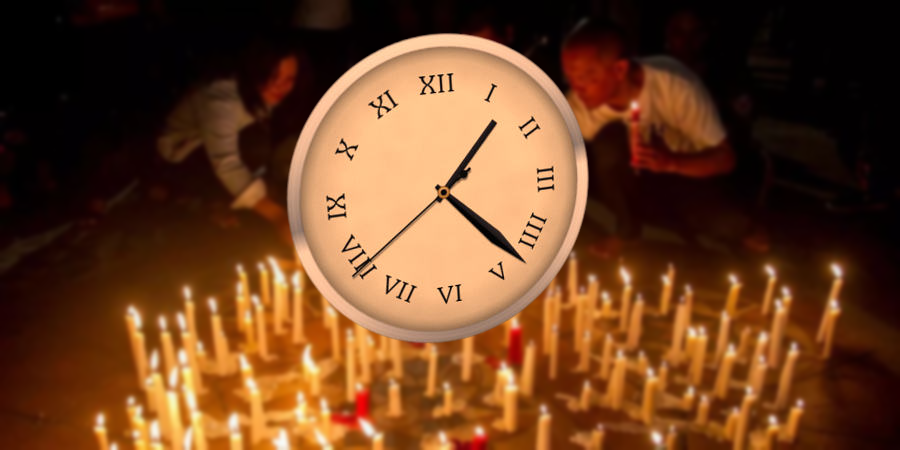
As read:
1,22,39
